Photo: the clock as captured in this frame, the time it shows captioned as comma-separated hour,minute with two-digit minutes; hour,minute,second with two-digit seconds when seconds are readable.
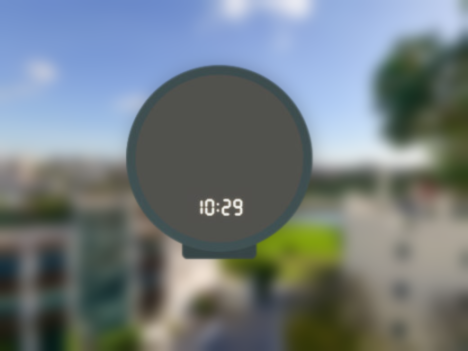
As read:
10,29
